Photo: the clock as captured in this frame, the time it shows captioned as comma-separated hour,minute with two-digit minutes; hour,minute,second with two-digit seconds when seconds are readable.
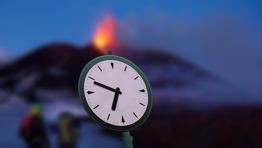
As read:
6,49
